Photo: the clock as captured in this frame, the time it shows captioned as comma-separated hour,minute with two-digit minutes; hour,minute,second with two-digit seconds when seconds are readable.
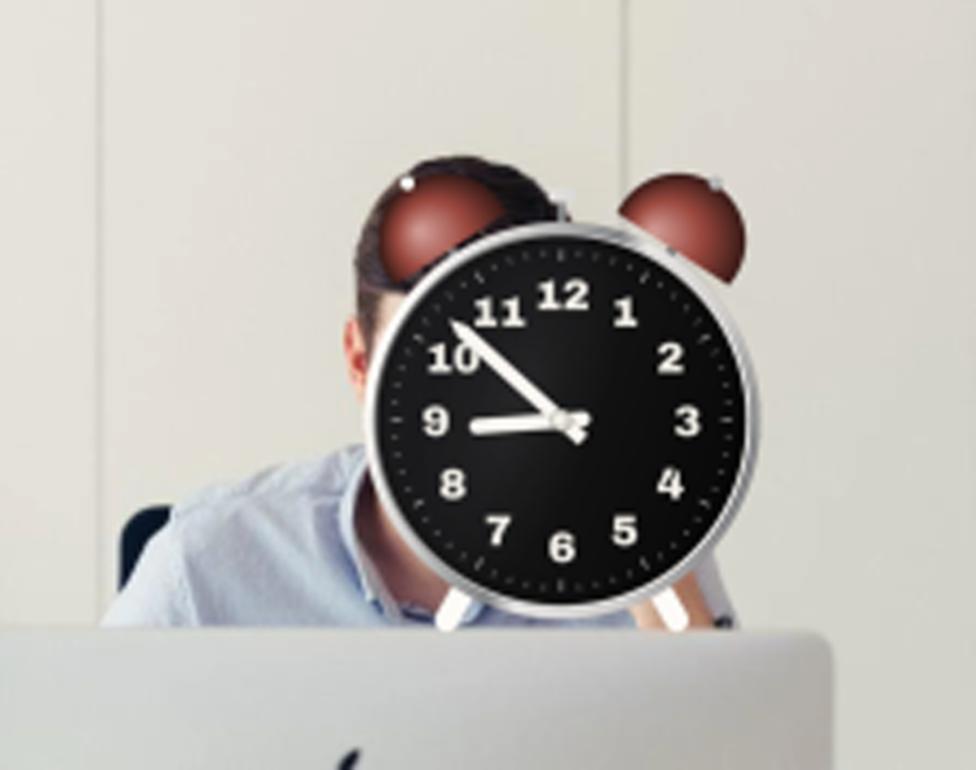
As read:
8,52
